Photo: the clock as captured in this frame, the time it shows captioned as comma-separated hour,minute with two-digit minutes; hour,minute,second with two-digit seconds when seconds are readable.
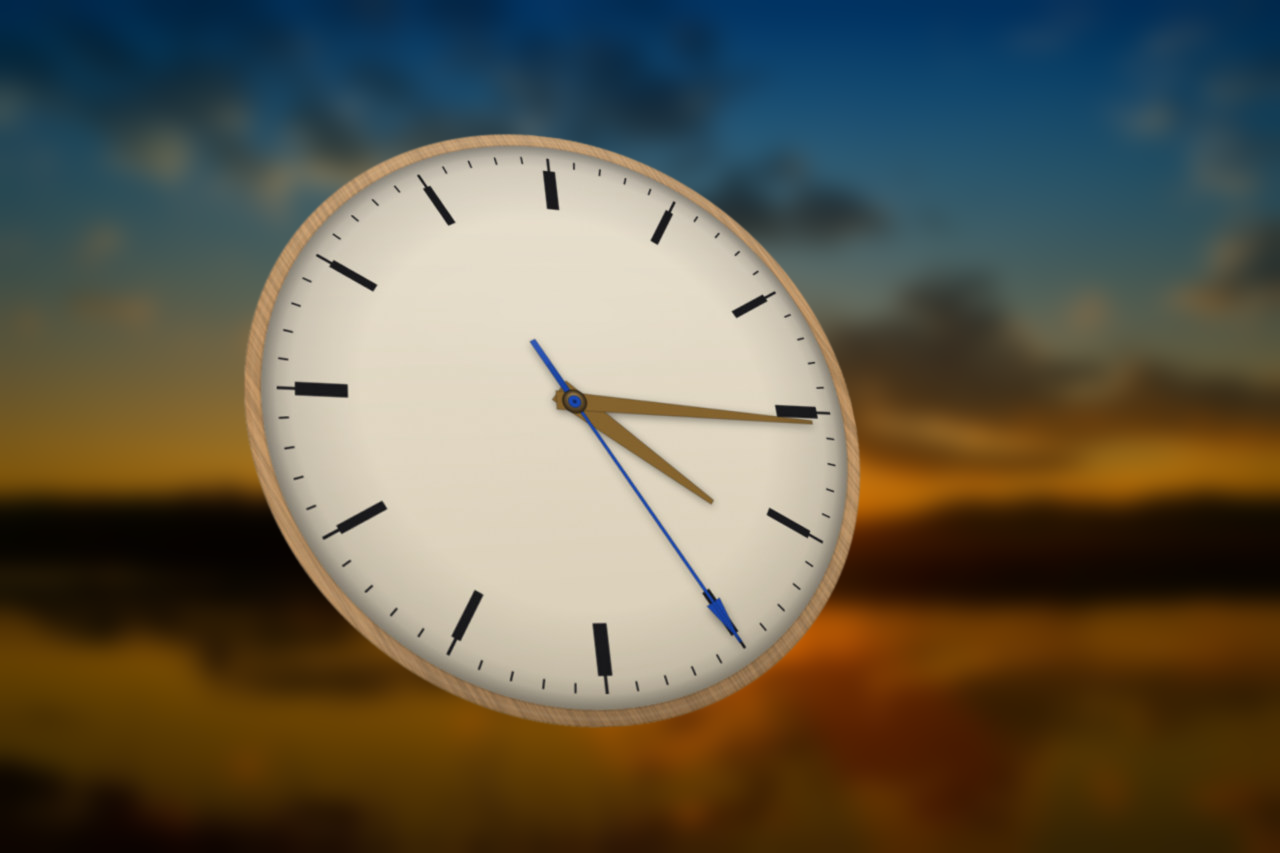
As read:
4,15,25
